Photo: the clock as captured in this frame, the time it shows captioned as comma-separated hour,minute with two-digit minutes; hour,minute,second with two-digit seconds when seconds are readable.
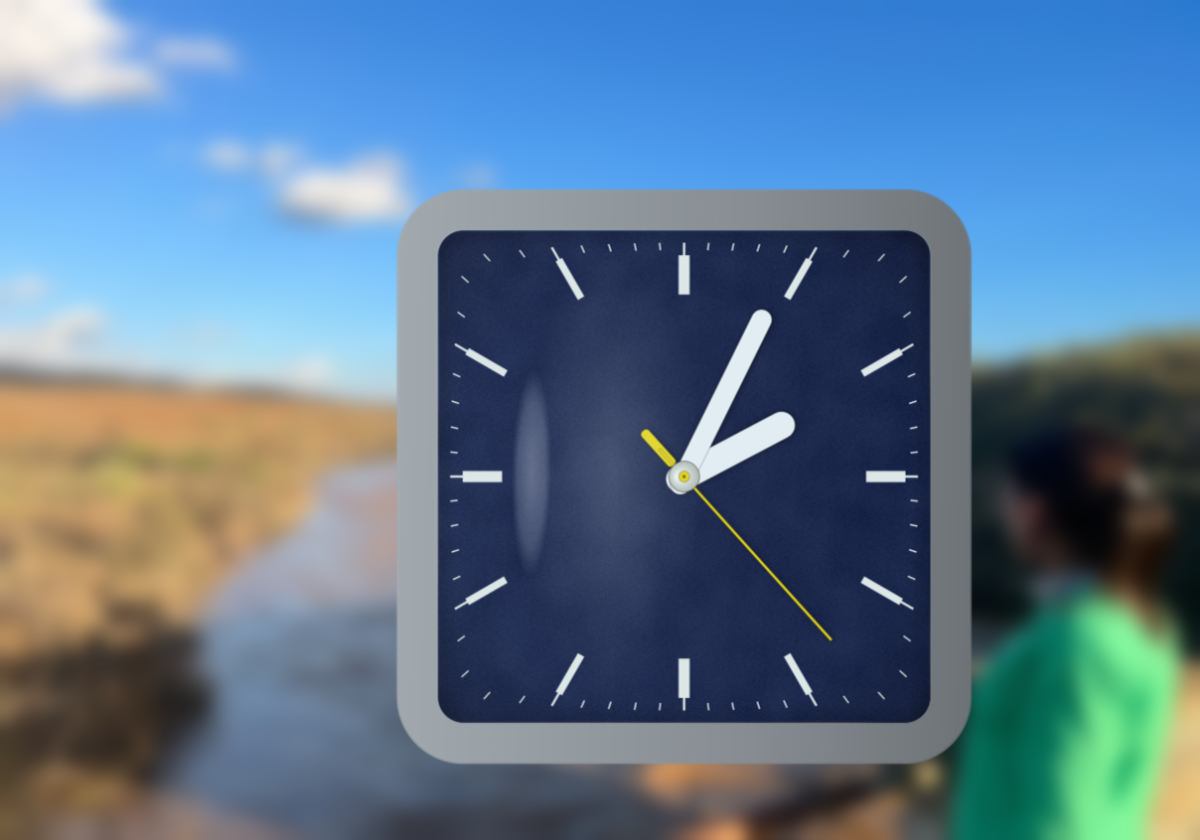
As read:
2,04,23
